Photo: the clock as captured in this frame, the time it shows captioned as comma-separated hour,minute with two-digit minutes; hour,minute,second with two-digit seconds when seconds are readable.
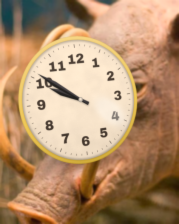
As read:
9,51
